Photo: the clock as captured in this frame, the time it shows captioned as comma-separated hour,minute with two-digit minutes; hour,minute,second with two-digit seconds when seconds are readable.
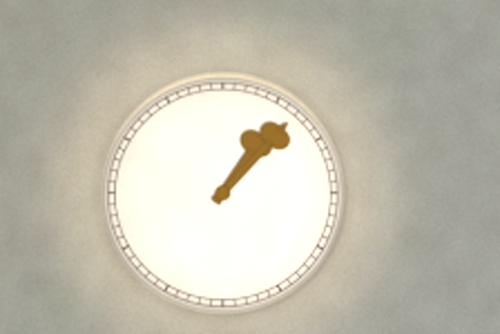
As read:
1,07
